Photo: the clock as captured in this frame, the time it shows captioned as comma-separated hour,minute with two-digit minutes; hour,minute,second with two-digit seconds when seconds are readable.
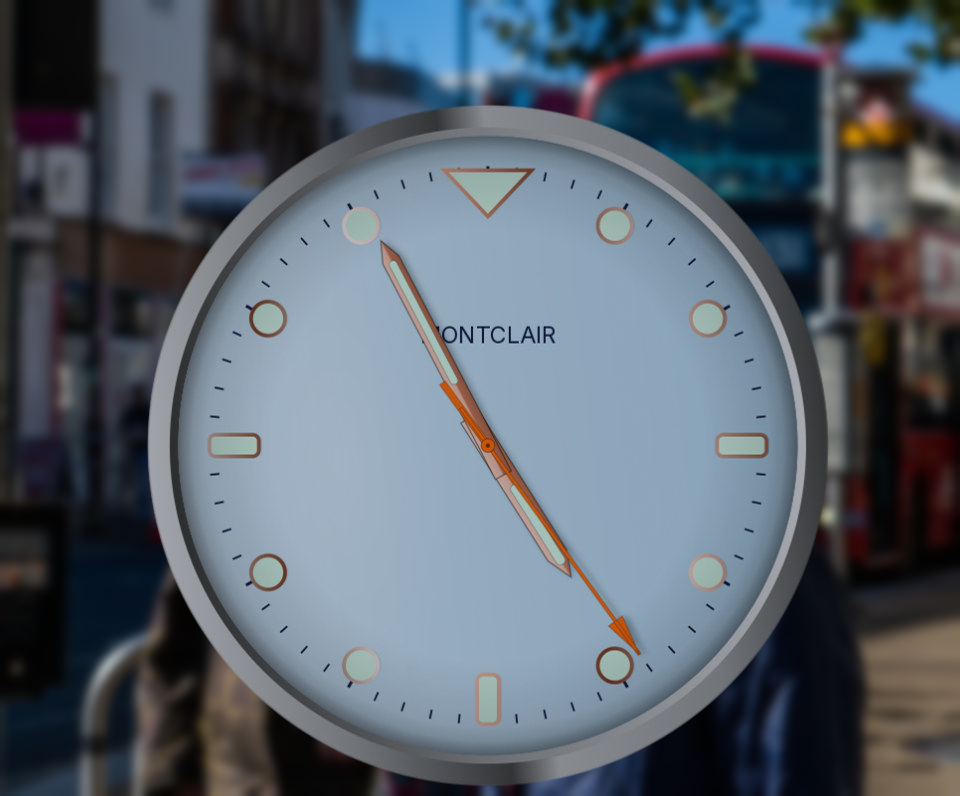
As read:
4,55,24
